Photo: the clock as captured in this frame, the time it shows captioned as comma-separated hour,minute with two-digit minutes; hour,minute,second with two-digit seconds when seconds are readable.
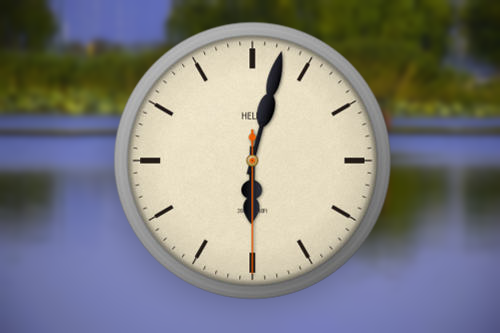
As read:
6,02,30
